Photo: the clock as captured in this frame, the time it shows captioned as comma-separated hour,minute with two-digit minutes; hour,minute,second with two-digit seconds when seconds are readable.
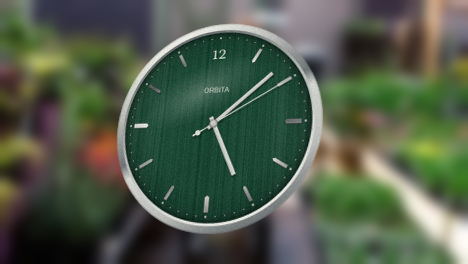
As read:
5,08,10
